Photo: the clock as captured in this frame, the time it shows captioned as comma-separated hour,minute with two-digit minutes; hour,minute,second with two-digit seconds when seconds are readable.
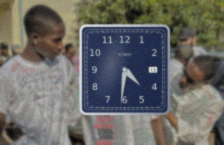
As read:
4,31
